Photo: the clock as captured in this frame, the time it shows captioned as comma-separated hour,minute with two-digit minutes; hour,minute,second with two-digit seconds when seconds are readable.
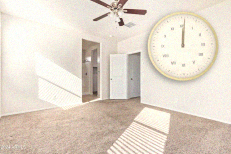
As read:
12,01
